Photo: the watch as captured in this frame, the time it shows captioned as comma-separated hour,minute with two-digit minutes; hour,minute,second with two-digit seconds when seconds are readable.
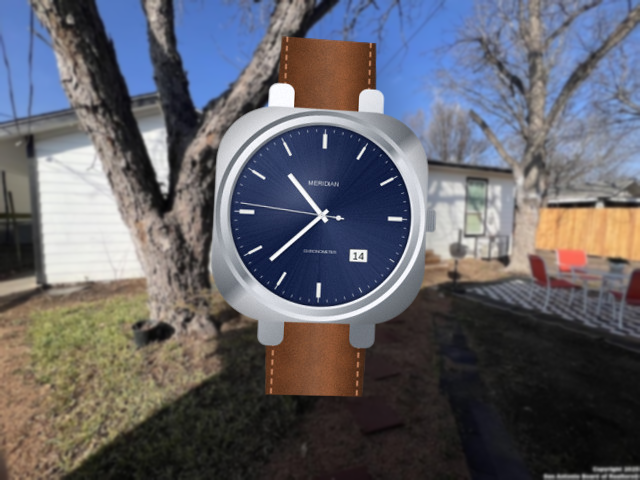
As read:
10,37,46
